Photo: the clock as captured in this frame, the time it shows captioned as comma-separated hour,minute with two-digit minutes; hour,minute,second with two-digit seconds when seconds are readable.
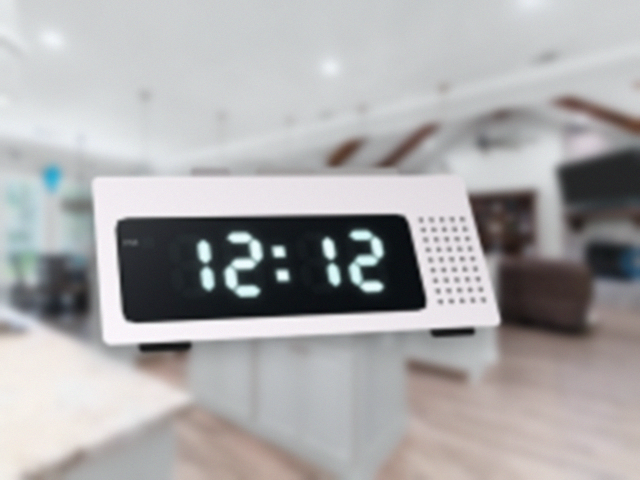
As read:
12,12
